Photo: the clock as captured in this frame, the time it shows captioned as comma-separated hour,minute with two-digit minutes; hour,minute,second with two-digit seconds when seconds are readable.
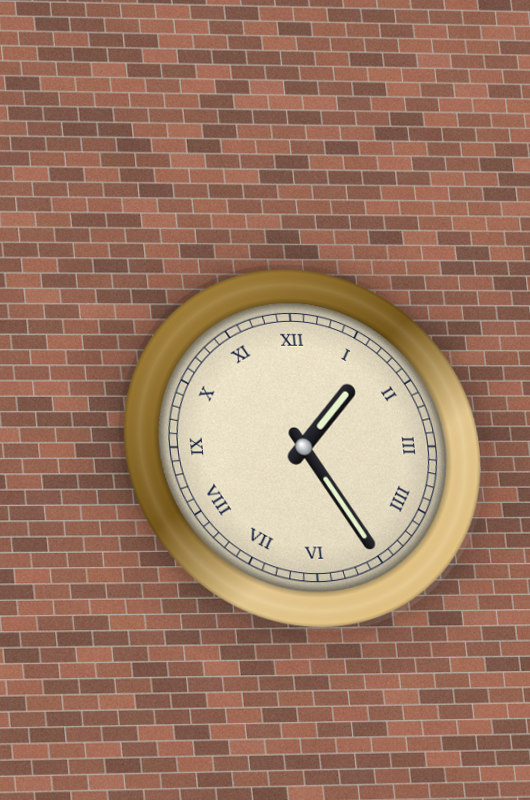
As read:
1,25
